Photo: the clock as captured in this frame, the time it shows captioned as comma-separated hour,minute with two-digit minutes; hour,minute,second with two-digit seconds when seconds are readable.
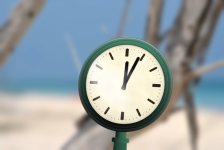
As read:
12,04
